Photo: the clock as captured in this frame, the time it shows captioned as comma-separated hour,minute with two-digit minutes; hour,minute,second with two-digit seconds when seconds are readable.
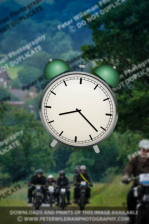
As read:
8,22
